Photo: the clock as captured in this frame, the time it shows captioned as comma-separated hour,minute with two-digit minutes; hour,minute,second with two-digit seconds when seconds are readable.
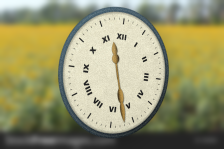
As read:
11,27
